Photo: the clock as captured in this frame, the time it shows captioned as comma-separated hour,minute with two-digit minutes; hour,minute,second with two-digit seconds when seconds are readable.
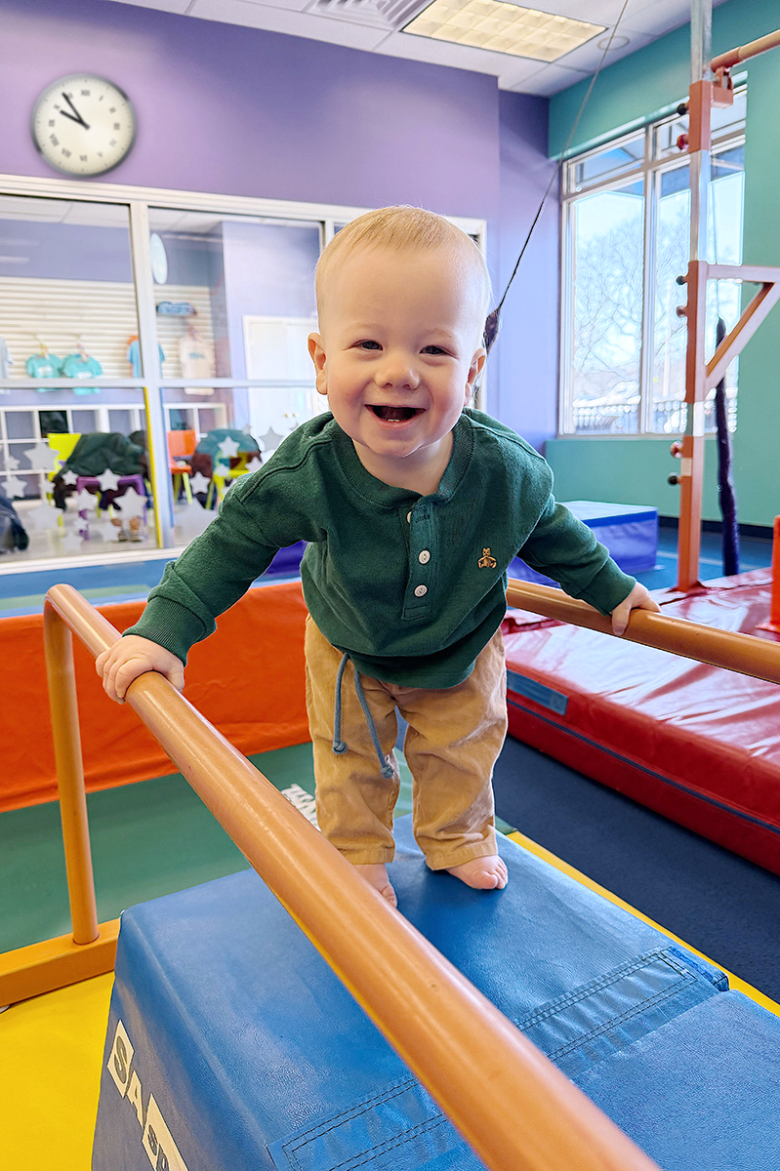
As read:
9,54
